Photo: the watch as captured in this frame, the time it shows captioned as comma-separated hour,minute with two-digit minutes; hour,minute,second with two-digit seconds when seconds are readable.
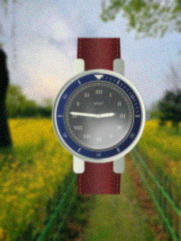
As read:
2,46
